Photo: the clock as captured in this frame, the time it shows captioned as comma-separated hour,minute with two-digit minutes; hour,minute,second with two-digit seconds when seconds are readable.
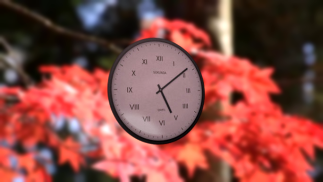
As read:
5,09
